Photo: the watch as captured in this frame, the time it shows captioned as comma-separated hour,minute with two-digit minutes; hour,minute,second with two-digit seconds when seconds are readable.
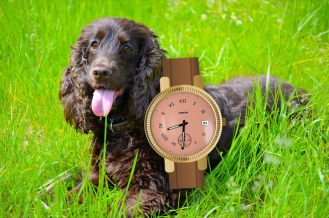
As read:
8,31
